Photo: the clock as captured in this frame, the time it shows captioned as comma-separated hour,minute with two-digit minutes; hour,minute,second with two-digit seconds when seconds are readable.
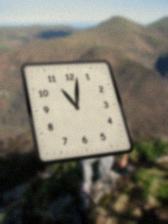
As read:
11,02
